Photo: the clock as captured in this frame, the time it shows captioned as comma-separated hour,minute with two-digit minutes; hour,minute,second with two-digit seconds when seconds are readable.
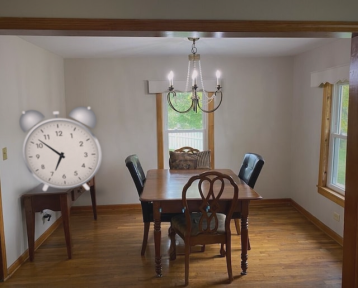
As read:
6,52
